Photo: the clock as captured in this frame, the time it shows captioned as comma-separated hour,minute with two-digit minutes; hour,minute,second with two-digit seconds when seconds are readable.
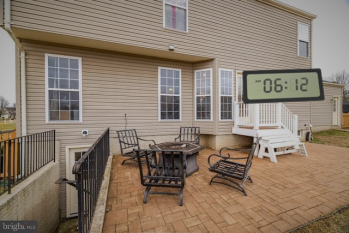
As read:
6,12
